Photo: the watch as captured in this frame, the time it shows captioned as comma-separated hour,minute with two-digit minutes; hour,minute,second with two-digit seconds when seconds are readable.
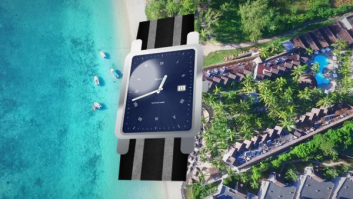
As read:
12,42
